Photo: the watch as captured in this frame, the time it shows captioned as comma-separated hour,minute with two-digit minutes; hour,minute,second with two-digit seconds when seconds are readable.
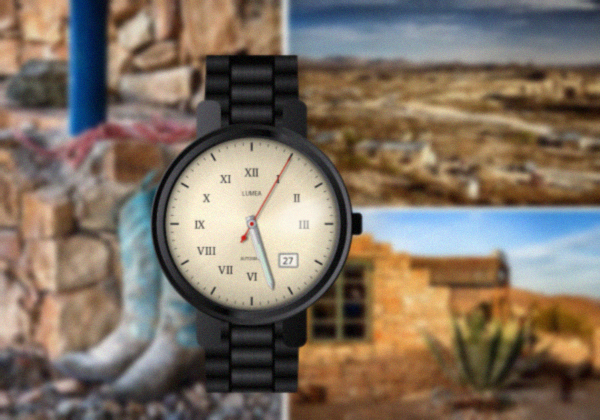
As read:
5,27,05
